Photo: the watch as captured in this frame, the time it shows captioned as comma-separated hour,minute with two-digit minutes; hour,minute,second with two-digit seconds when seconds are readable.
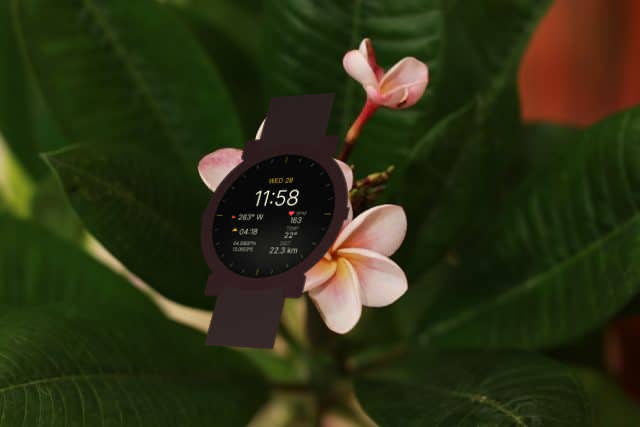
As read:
11,58
